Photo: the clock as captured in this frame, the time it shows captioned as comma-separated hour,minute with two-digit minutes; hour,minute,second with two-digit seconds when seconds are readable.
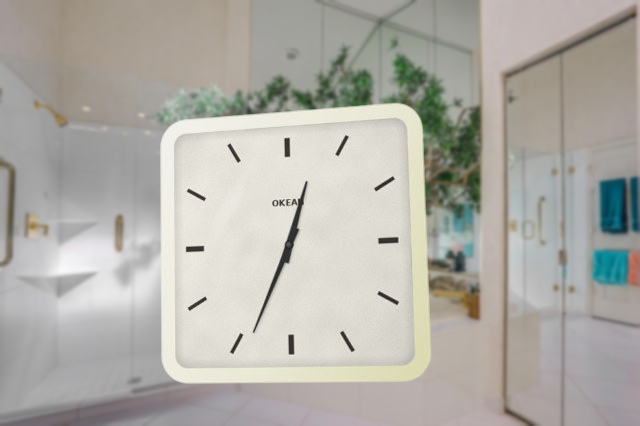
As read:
12,34
